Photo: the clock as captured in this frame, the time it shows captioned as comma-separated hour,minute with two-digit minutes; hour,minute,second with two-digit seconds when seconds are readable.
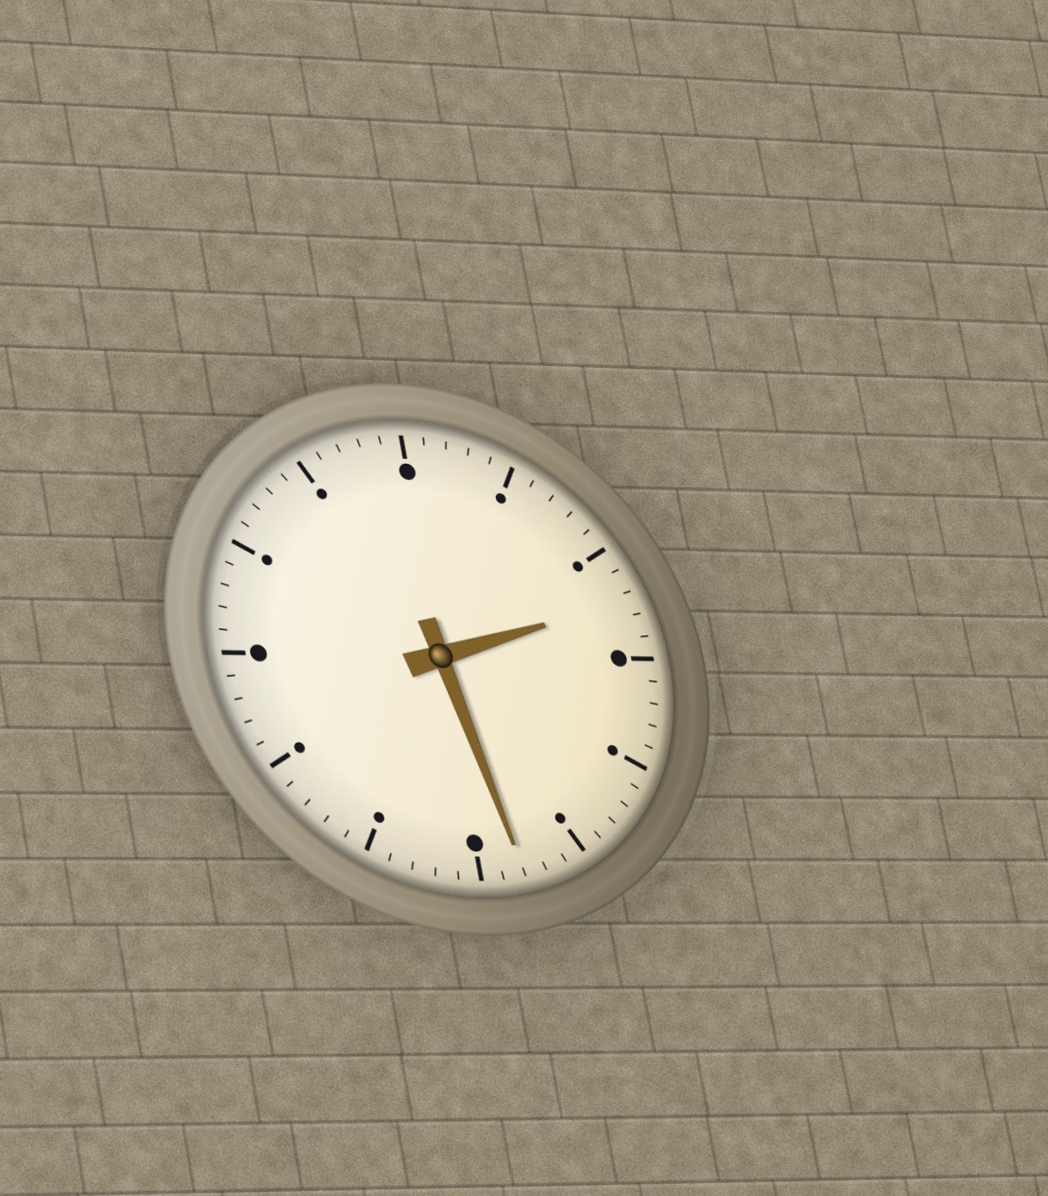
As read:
2,28
